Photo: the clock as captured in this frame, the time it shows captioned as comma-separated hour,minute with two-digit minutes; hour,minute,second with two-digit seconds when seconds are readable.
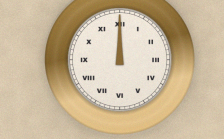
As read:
12,00
